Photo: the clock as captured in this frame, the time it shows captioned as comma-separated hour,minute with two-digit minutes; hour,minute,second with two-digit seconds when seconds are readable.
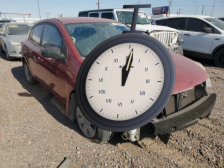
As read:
12,01
